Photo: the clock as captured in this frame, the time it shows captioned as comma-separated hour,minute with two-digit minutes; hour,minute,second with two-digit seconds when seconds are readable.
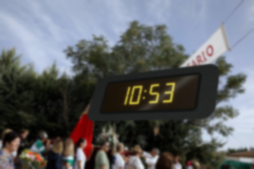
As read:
10,53
